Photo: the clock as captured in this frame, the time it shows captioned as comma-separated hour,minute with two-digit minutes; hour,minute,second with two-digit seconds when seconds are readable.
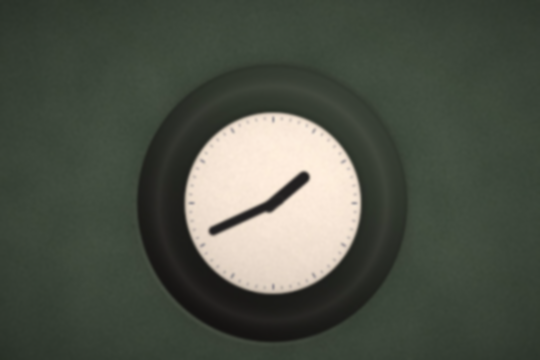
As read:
1,41
